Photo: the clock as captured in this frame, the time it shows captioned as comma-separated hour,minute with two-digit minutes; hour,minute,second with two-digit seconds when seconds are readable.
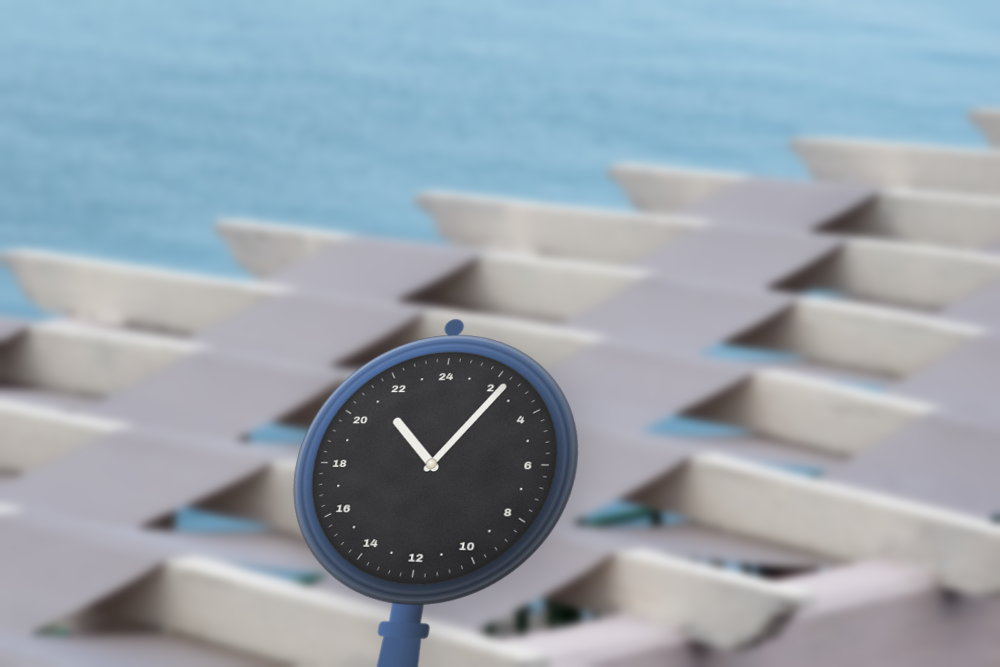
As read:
21,06
